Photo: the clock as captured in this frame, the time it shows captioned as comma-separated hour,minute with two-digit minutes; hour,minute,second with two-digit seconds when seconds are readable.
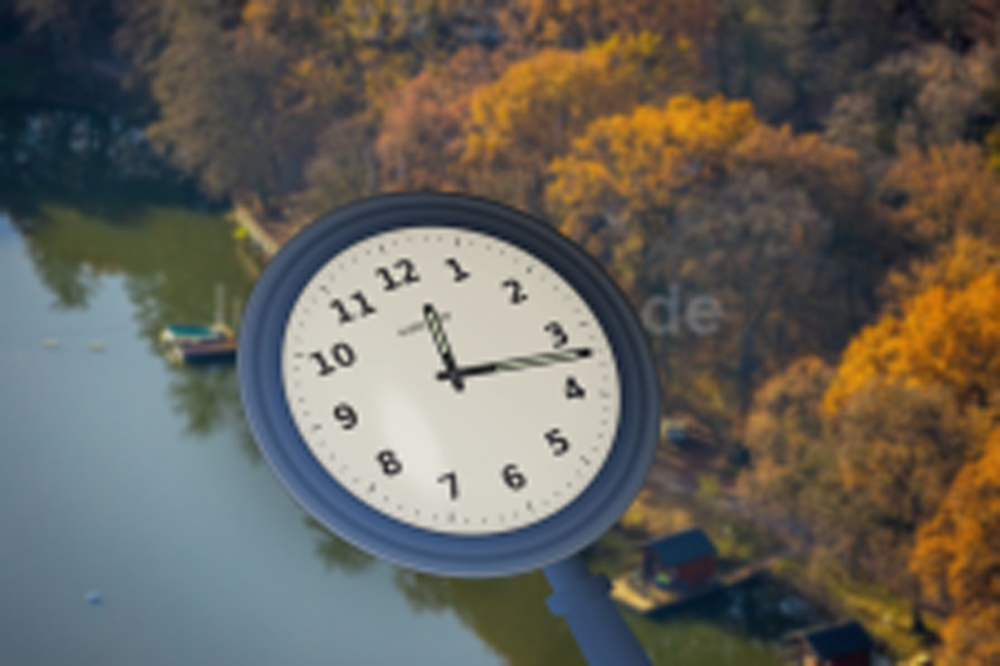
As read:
12,17
